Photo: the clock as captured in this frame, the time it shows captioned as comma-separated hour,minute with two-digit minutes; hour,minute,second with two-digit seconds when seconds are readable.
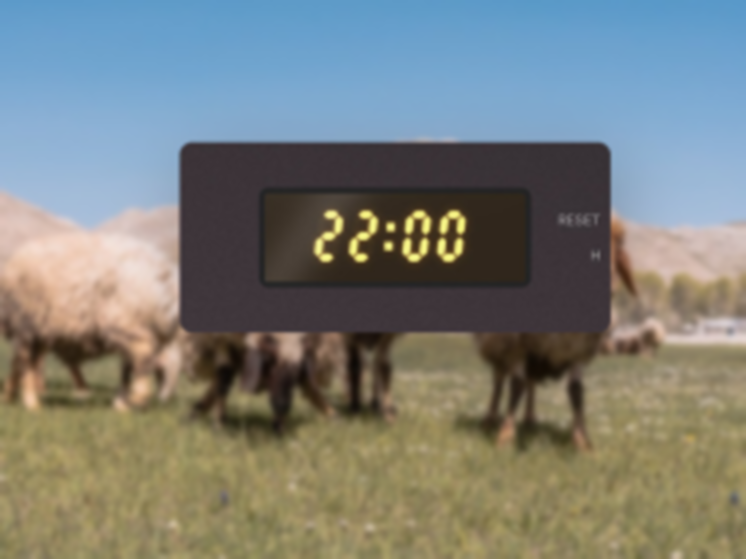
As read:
22,00
